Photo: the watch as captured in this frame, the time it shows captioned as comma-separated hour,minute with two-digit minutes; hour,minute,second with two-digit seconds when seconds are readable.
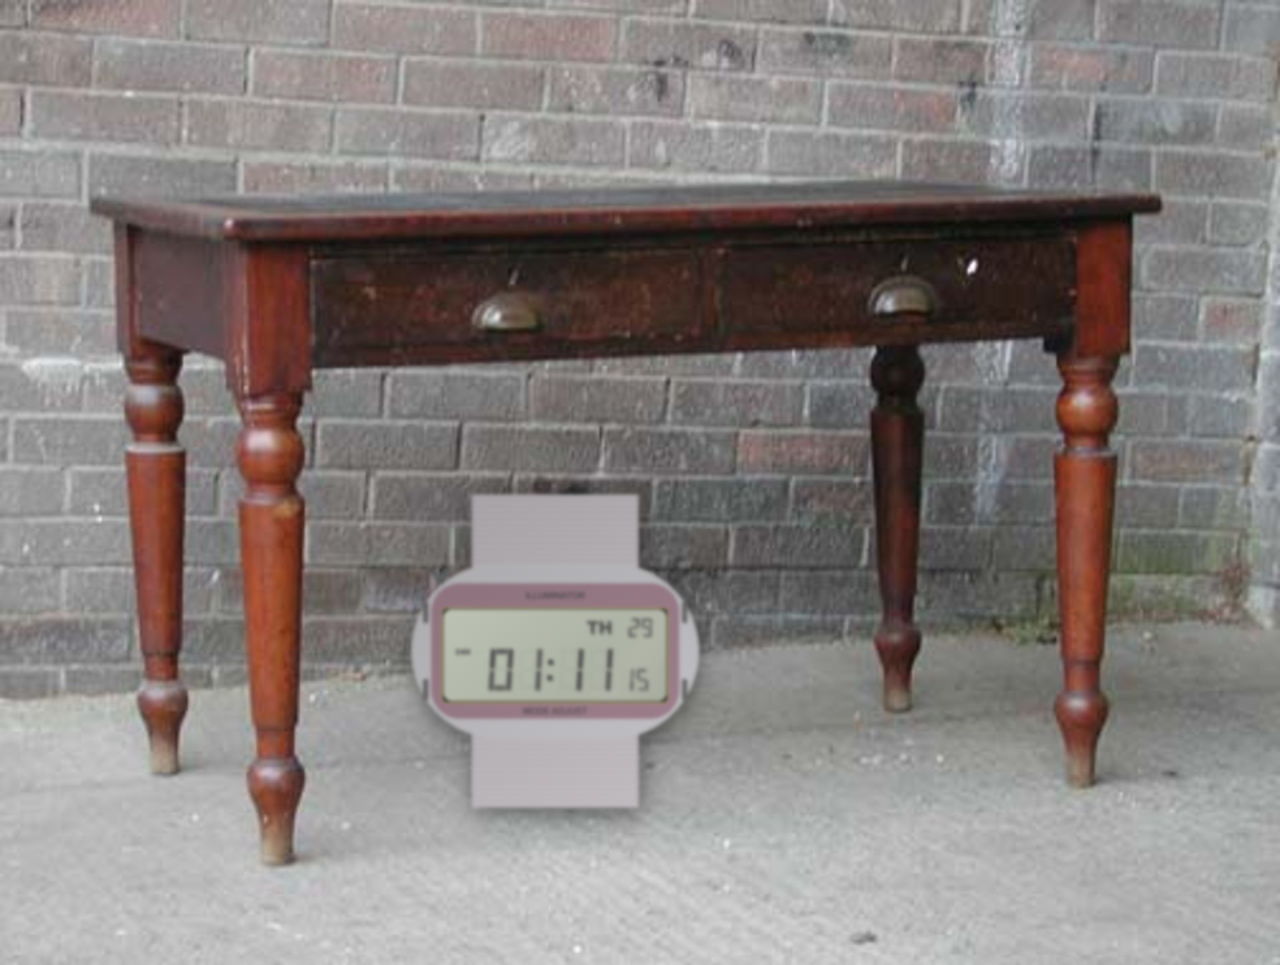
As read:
1,11,15
